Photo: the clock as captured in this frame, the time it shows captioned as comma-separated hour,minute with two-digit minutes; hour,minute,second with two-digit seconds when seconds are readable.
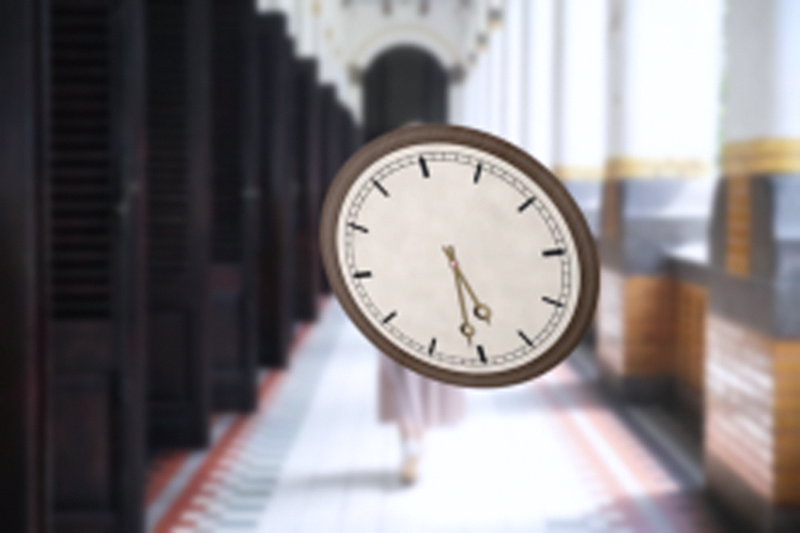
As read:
5,31
